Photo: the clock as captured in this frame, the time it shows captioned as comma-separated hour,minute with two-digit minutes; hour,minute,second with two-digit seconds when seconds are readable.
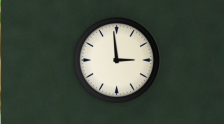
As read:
2,59
